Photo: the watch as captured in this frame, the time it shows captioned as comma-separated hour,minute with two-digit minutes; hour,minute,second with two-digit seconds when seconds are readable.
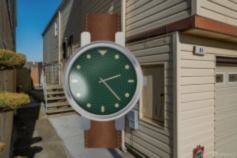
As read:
2,23
